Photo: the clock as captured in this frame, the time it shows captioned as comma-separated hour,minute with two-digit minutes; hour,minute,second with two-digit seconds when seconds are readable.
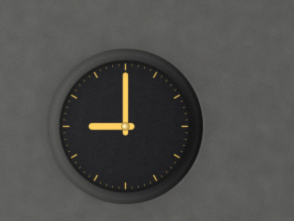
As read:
9,00
